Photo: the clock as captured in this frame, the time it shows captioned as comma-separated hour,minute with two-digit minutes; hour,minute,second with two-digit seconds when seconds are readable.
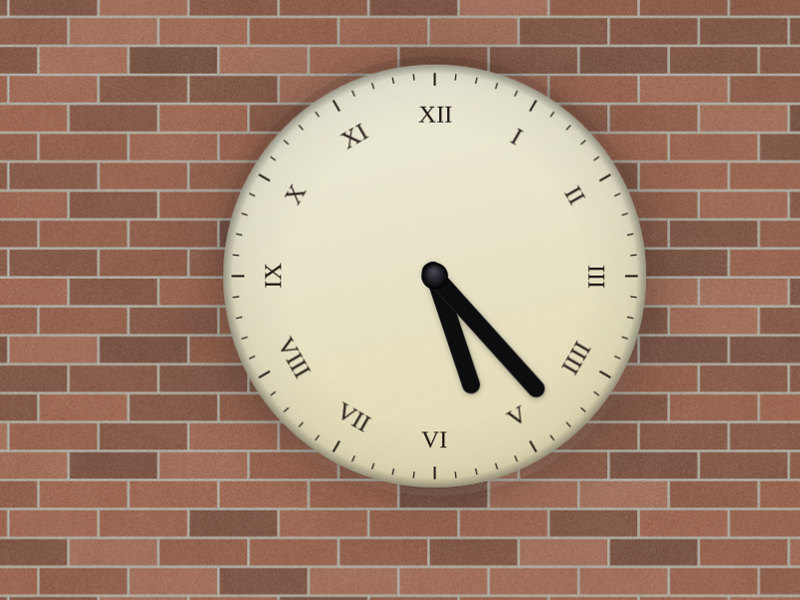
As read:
5,23
